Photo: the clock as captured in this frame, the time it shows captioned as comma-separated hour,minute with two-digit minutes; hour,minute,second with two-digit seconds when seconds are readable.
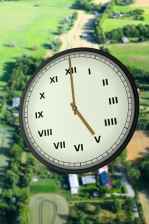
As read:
5,00
